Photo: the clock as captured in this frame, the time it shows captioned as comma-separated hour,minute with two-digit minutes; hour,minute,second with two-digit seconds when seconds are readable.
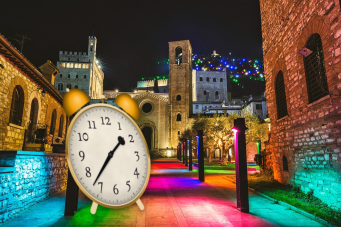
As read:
1,37
